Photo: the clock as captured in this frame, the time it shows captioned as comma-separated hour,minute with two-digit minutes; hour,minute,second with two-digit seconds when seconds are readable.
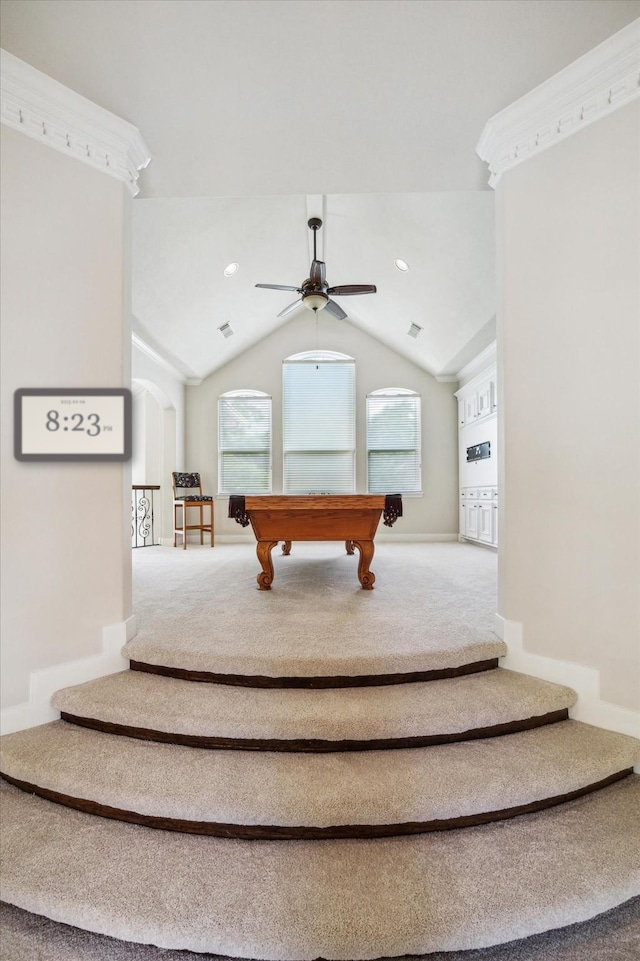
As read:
8,23
